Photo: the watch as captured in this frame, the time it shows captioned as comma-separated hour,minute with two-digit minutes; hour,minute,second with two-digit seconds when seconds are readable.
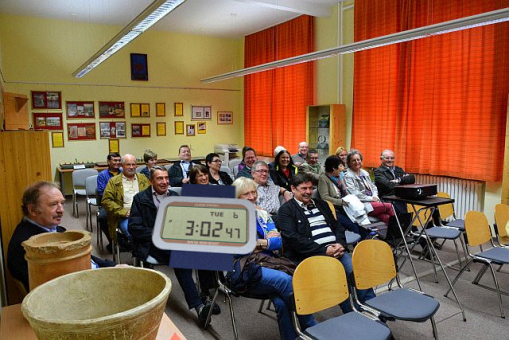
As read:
3,02,47
